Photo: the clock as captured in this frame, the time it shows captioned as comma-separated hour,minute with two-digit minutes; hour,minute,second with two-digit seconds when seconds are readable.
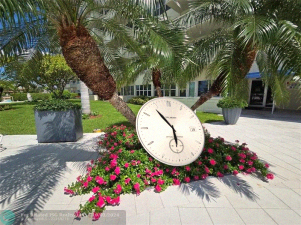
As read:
5,54
